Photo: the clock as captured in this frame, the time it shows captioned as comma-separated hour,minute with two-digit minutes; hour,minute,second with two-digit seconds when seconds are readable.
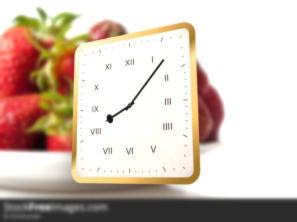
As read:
8,07
